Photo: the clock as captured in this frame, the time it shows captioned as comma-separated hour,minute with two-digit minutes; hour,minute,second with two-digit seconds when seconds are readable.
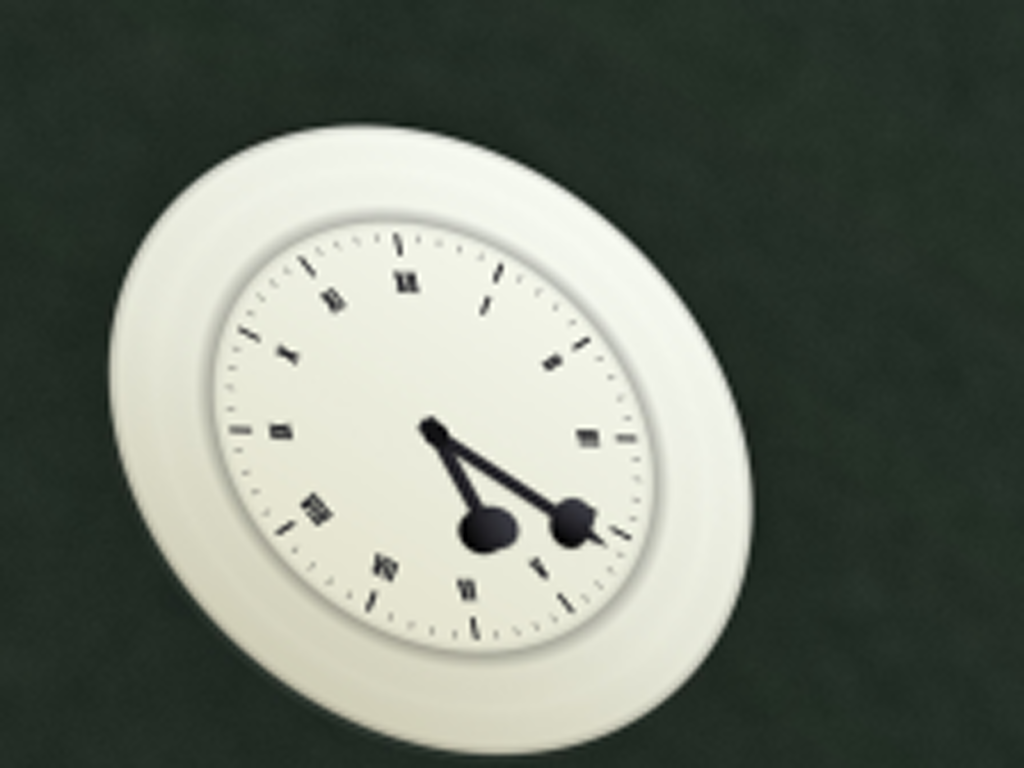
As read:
5,21
